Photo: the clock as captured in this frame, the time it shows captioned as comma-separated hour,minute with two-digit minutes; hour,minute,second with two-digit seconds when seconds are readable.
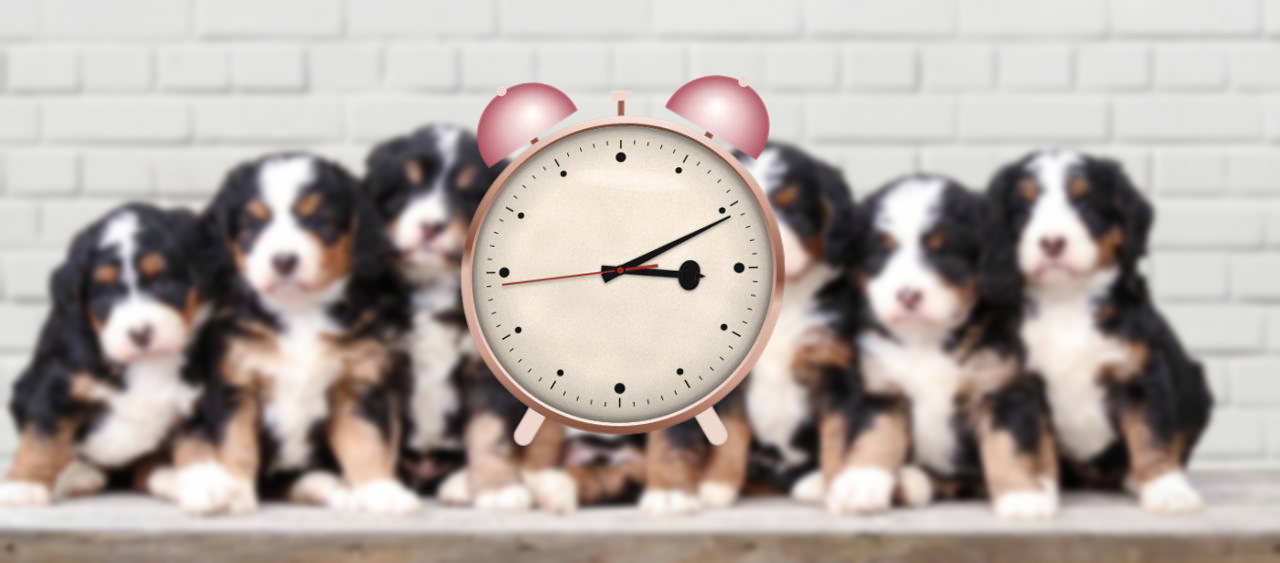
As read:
3,10,44
